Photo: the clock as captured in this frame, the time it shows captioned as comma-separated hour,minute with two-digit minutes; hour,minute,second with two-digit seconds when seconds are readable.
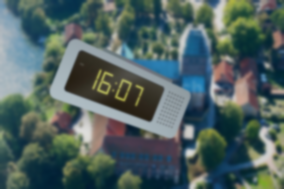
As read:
16,07
